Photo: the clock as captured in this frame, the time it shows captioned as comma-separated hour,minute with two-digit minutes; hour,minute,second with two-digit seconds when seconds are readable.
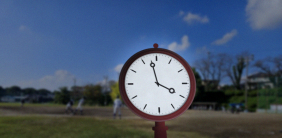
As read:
3,58
